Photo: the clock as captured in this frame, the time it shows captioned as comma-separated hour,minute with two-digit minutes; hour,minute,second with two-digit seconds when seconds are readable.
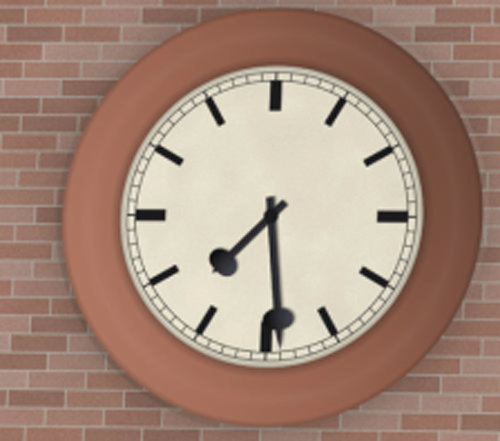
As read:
7,29
